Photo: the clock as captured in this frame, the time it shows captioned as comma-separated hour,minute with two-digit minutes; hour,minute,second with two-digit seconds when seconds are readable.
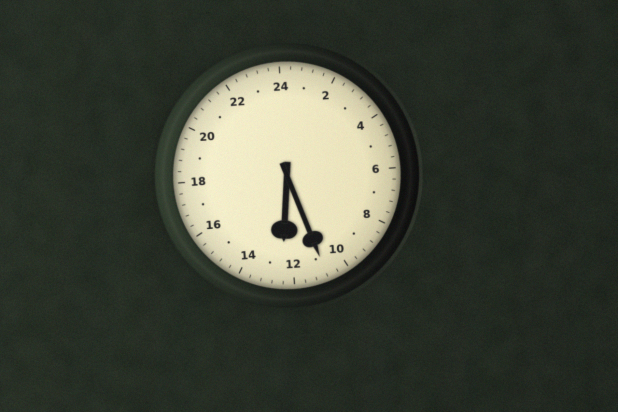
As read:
12,27
